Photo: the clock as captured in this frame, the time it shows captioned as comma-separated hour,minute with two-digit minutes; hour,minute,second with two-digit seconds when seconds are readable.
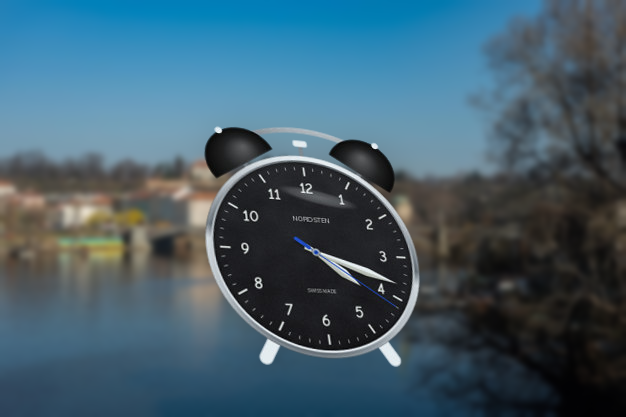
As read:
4,18,21
